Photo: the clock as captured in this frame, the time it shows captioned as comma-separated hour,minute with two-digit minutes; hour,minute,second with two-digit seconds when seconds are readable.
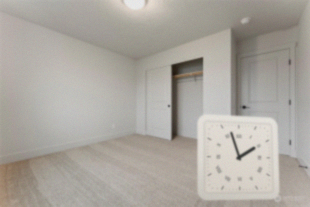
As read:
1,57
